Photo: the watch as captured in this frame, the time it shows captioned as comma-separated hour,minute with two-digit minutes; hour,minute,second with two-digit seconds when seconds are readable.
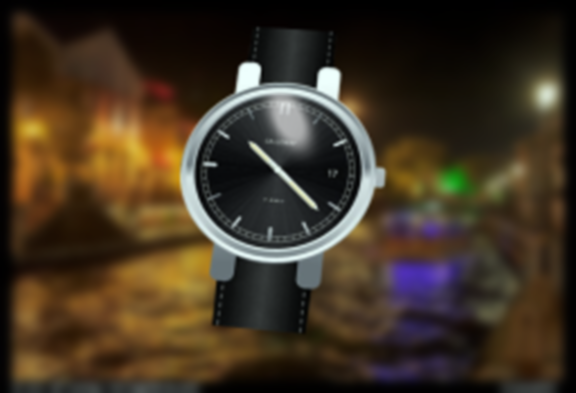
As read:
10,22
